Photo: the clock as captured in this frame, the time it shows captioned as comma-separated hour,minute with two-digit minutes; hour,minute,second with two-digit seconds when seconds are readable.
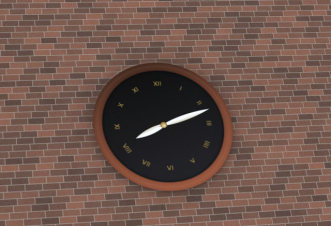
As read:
8,12
